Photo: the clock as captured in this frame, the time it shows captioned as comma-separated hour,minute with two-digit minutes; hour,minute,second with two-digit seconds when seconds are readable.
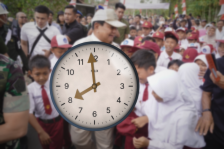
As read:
7,59
